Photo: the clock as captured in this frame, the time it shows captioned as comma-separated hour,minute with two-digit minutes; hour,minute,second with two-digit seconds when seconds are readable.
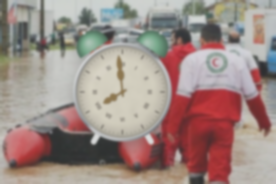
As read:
7,59
